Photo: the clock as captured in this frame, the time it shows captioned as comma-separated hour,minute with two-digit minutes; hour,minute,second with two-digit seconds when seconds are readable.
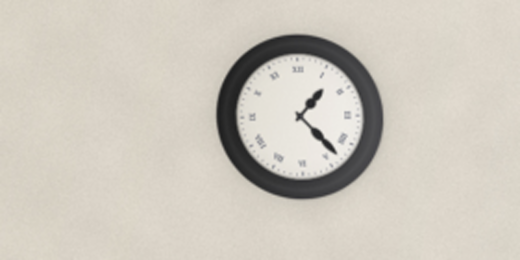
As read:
1,23
